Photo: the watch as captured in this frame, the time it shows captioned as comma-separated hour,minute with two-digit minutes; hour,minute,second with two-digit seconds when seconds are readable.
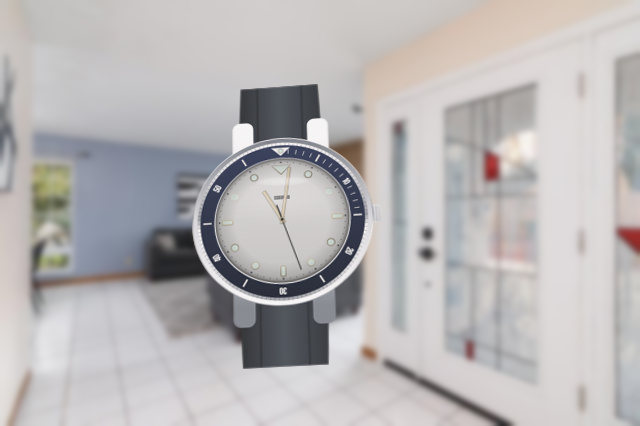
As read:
11,01,27
